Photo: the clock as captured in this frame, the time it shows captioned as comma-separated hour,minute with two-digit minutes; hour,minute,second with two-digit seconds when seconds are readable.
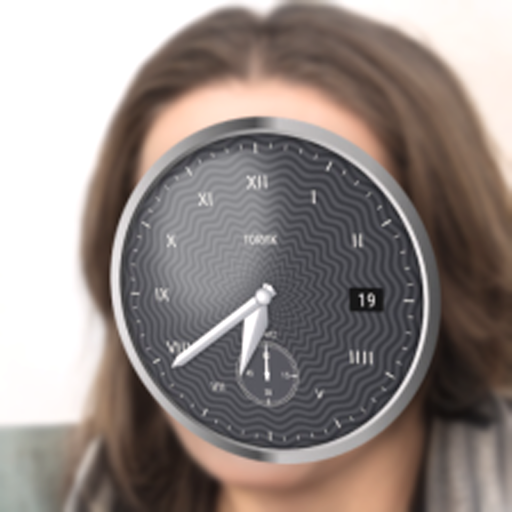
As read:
6,39
